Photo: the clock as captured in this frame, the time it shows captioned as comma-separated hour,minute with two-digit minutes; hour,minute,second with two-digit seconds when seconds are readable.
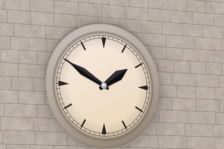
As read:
1,50
